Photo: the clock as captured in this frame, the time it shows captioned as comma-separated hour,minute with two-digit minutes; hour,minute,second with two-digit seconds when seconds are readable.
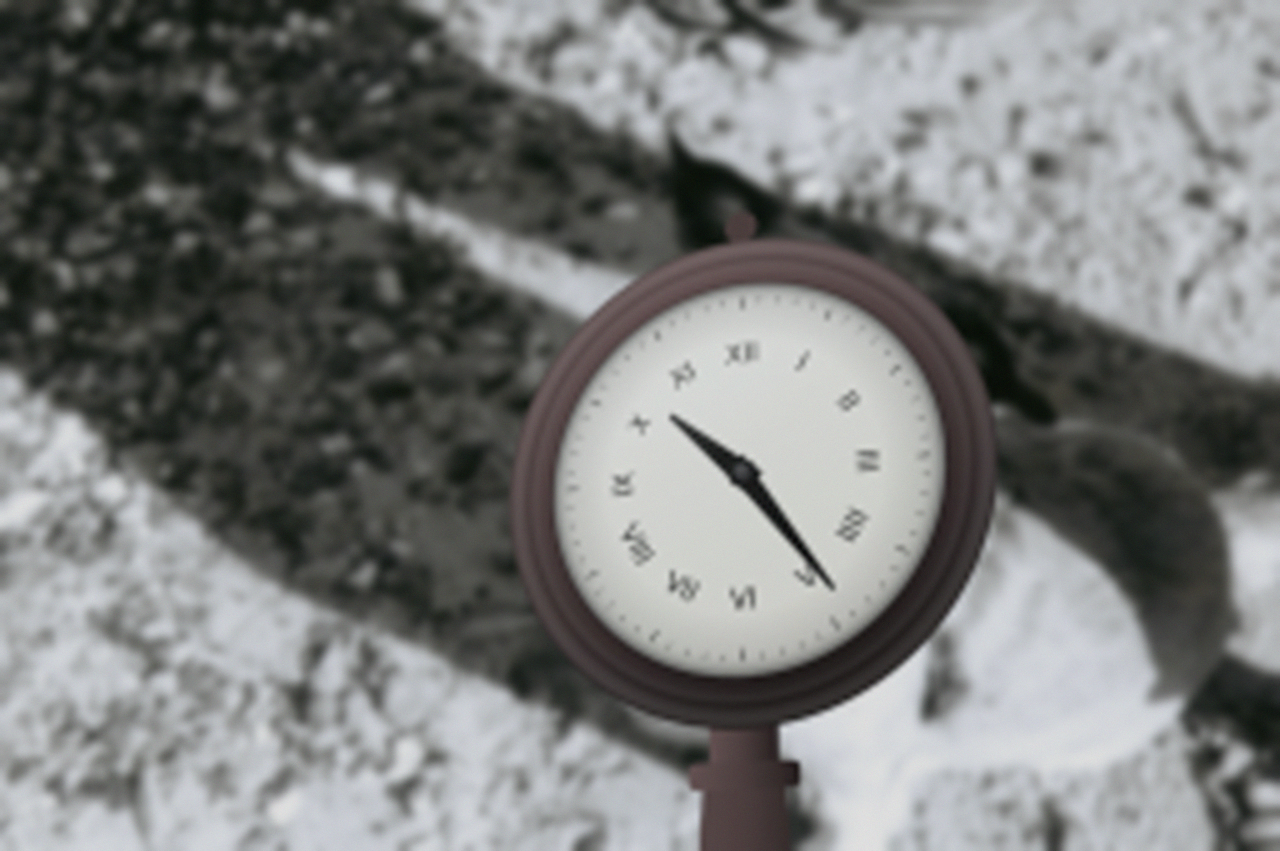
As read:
10,24
